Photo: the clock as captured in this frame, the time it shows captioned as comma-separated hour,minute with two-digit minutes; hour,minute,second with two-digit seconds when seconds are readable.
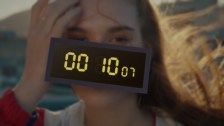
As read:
0,10,07
